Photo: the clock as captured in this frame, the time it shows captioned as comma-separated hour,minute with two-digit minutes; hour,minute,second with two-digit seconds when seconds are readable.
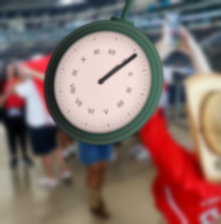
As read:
1,06
